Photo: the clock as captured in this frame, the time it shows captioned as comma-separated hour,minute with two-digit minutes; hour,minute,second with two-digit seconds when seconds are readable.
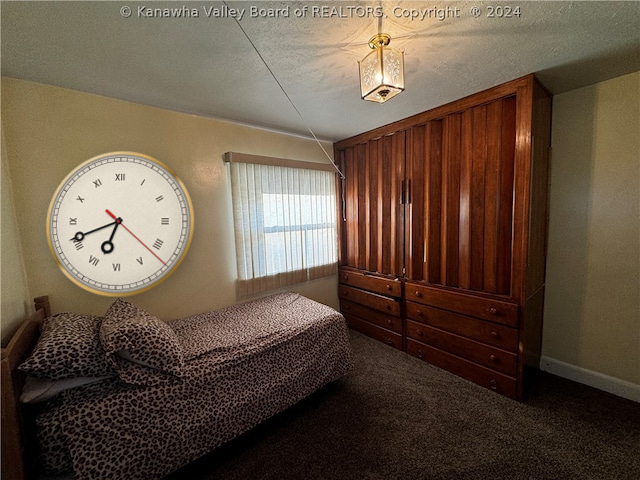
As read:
6,41,22
